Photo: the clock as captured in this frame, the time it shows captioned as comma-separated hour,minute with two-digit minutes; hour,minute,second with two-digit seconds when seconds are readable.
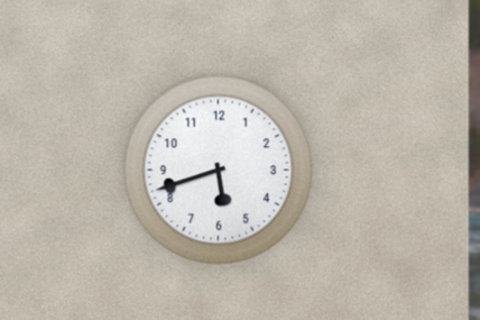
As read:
5,42
